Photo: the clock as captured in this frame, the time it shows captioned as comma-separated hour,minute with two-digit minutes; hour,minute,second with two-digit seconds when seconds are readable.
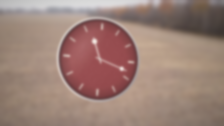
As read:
11,18
